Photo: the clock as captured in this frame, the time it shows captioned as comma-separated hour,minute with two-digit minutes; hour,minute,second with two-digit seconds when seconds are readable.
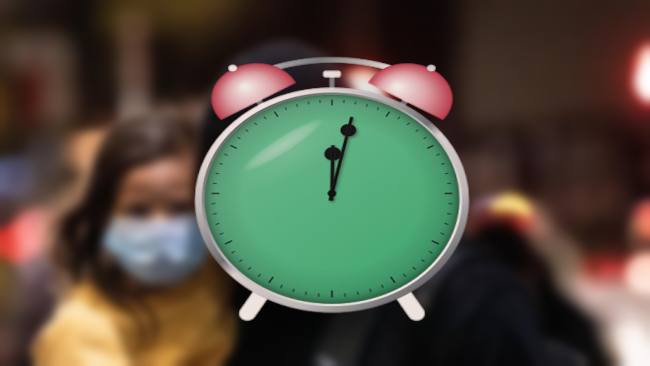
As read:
12,02
